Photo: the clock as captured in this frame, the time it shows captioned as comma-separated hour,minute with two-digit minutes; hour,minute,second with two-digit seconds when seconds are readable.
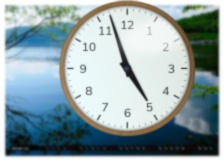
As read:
4,57
